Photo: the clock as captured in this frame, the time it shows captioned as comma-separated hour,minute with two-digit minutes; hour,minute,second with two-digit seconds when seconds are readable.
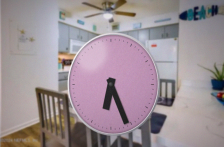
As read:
6,26
